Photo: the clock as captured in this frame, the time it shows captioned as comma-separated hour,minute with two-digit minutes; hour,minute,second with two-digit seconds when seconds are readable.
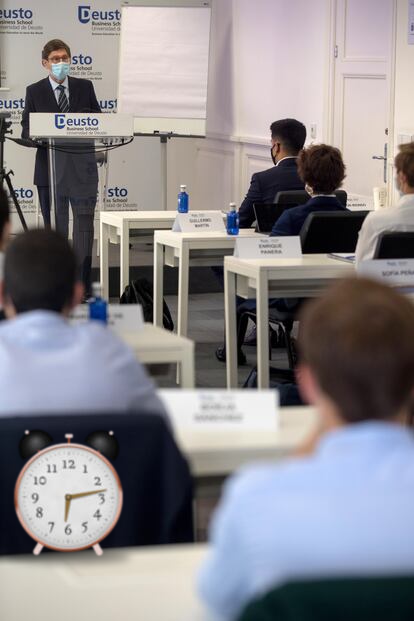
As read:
6,13
